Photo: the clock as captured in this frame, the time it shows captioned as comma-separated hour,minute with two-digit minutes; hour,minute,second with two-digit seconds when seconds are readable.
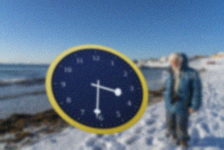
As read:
3,31
